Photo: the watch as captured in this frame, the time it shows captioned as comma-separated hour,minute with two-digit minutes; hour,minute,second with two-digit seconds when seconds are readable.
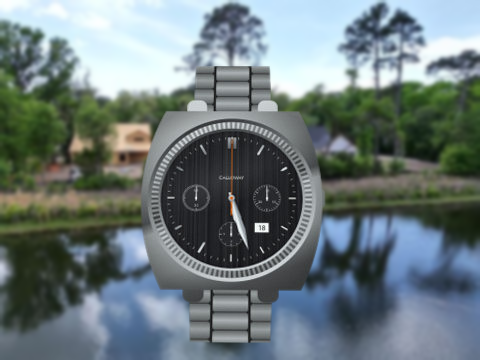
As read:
5,27
